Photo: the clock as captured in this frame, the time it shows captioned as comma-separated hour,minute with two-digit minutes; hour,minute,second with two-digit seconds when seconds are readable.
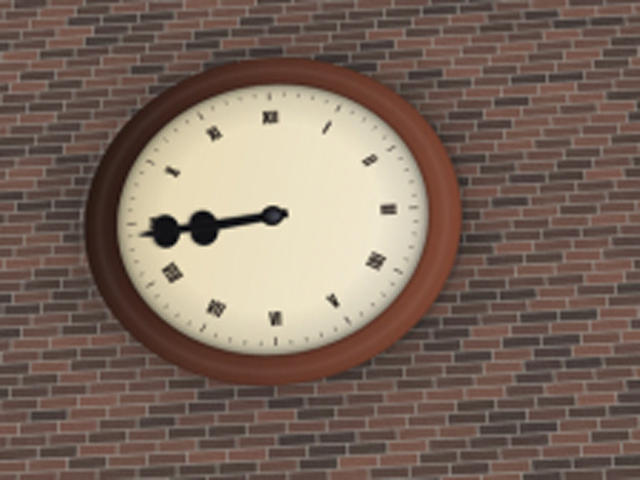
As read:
8,44
